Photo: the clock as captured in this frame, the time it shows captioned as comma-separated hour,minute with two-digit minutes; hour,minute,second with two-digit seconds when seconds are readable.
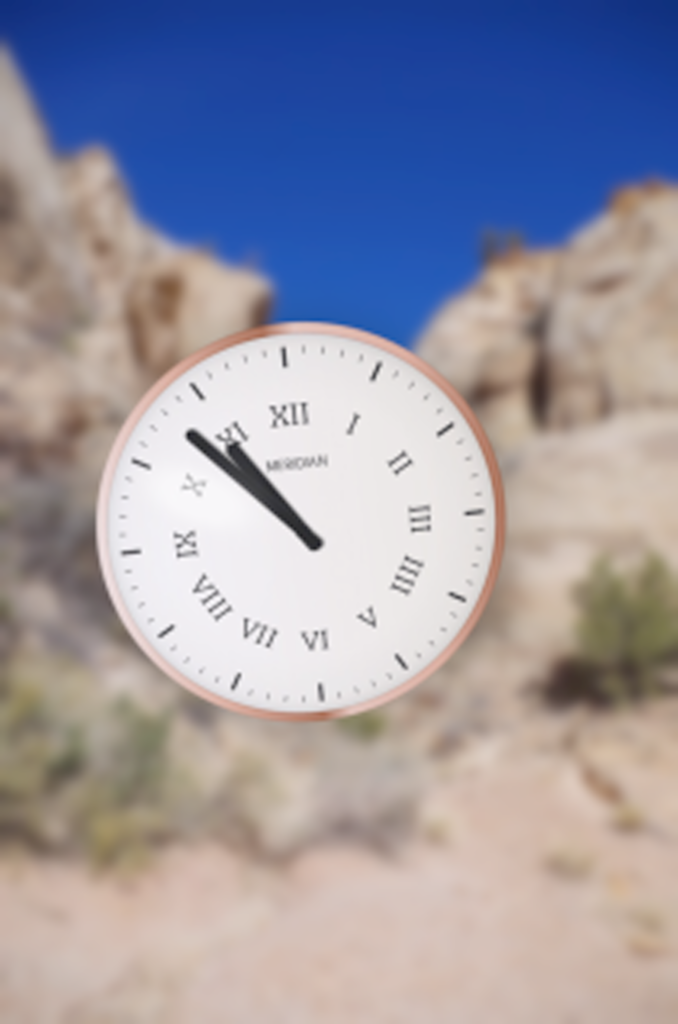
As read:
10,53
